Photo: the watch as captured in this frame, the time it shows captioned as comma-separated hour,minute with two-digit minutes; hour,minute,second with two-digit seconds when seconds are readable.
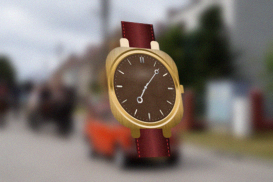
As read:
7,07
